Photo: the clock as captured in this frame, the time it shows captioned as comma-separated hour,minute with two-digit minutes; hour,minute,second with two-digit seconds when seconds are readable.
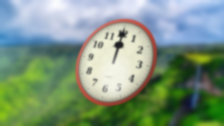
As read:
12,00
